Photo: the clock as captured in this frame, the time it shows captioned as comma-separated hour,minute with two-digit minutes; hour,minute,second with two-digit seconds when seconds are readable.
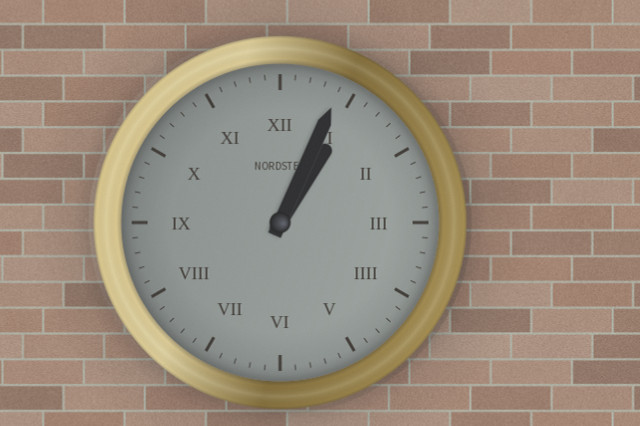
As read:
1,04
